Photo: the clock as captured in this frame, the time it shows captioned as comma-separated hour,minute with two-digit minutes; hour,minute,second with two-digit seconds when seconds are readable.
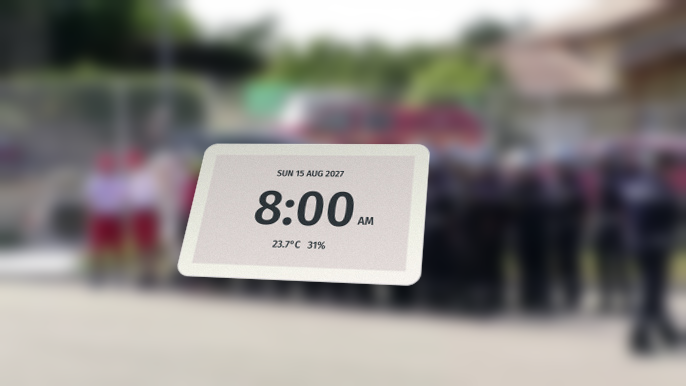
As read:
8,00
